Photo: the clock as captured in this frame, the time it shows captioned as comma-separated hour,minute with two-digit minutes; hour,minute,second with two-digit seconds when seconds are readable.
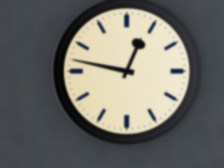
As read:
12,47
